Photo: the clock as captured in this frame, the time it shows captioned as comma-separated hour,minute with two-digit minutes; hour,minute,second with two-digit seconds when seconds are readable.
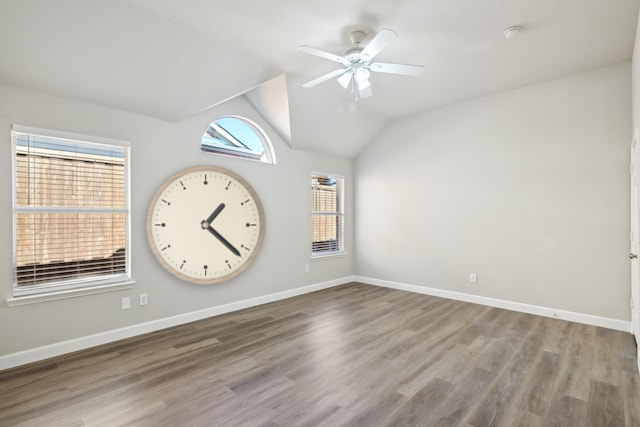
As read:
1,22
